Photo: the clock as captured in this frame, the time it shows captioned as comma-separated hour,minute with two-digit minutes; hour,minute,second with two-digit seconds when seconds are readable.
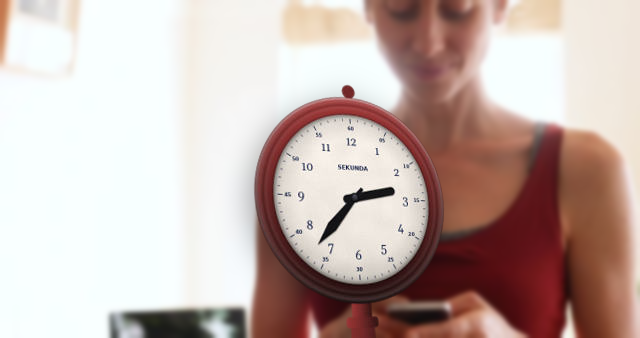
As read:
2,37
